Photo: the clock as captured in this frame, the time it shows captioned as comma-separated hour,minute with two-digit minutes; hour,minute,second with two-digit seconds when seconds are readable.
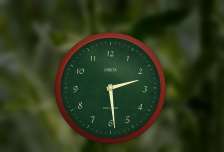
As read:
2,29
